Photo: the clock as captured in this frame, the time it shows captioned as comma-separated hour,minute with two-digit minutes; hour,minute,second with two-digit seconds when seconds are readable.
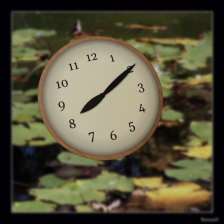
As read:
8,10
